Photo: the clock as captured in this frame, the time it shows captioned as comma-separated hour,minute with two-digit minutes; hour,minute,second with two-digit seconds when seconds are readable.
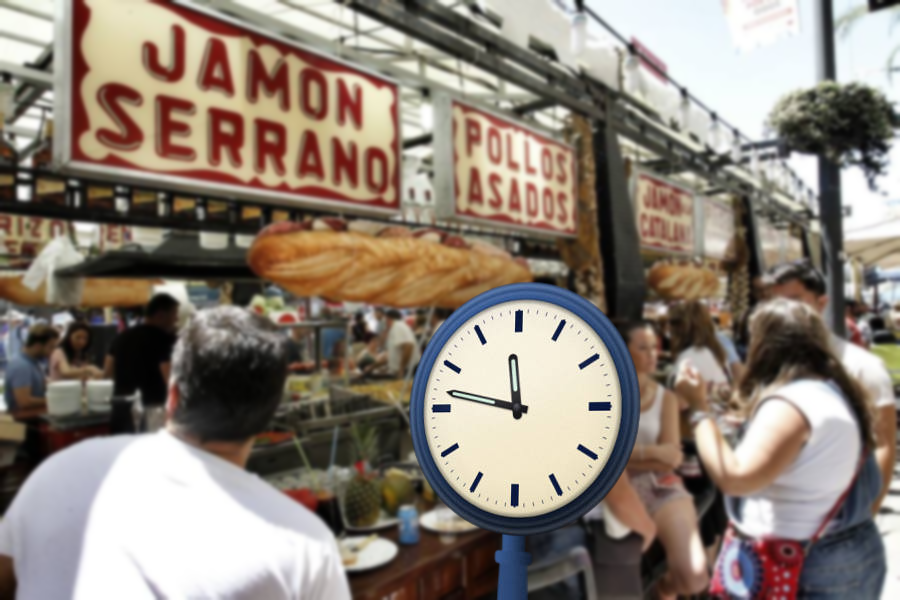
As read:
11,47
